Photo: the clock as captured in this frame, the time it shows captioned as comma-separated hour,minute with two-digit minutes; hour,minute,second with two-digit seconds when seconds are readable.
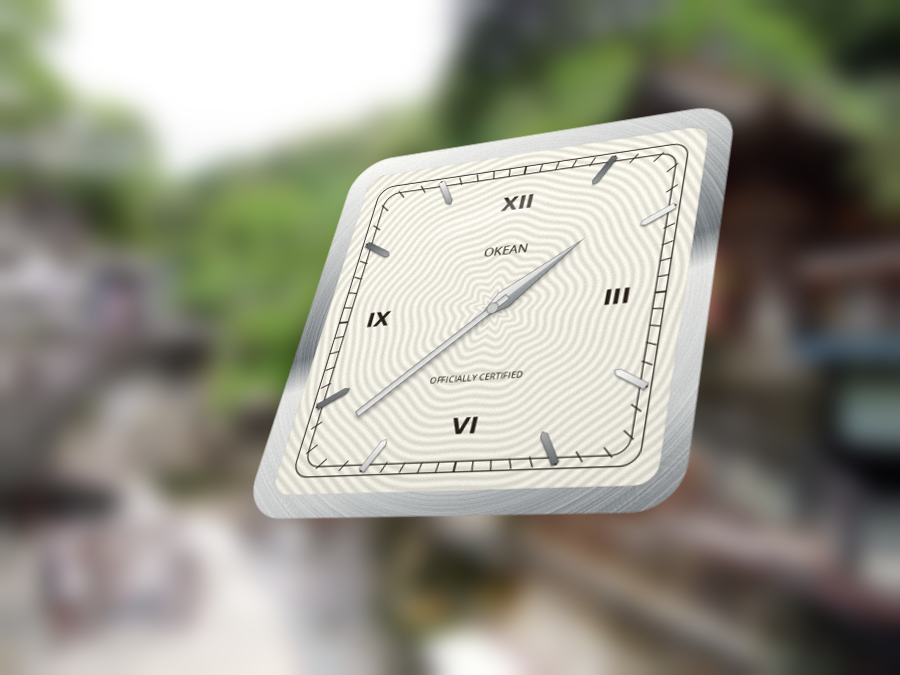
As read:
1,38
